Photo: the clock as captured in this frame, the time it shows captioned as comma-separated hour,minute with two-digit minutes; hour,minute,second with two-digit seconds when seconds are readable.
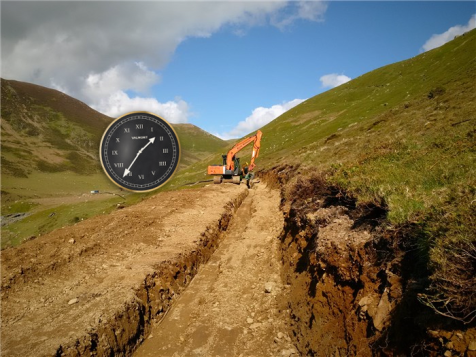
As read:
1,36
